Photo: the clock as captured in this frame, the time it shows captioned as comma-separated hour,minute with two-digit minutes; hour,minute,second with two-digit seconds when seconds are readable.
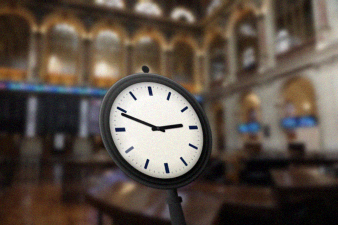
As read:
2,49
